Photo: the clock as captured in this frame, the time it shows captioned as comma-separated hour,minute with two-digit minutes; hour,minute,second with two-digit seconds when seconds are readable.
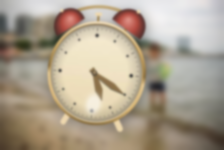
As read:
5,20
